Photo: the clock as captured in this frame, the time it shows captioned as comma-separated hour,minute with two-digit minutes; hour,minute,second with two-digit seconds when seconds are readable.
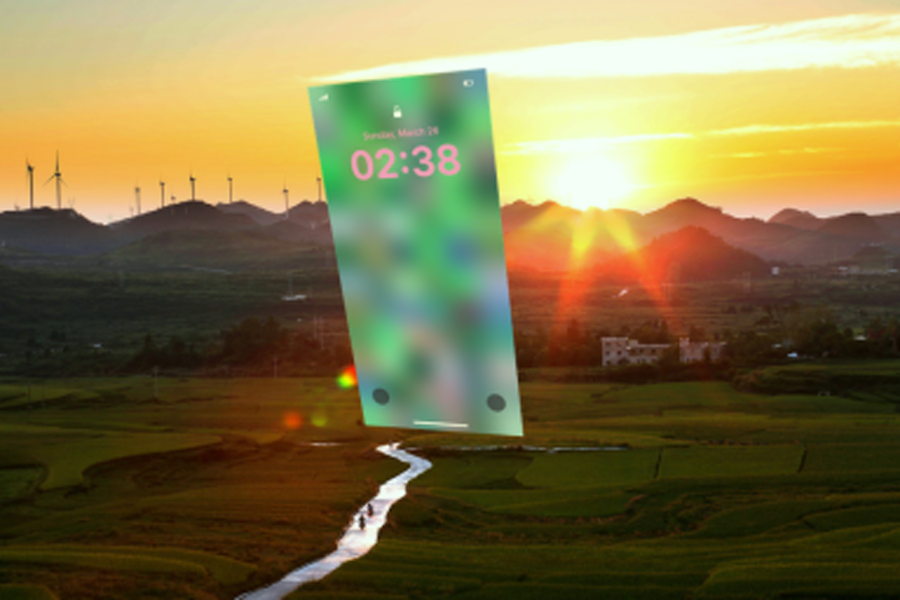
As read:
2,38
